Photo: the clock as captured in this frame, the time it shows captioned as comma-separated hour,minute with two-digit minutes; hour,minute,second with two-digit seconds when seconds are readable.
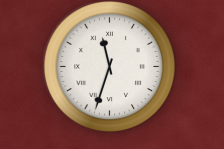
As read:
11,33
